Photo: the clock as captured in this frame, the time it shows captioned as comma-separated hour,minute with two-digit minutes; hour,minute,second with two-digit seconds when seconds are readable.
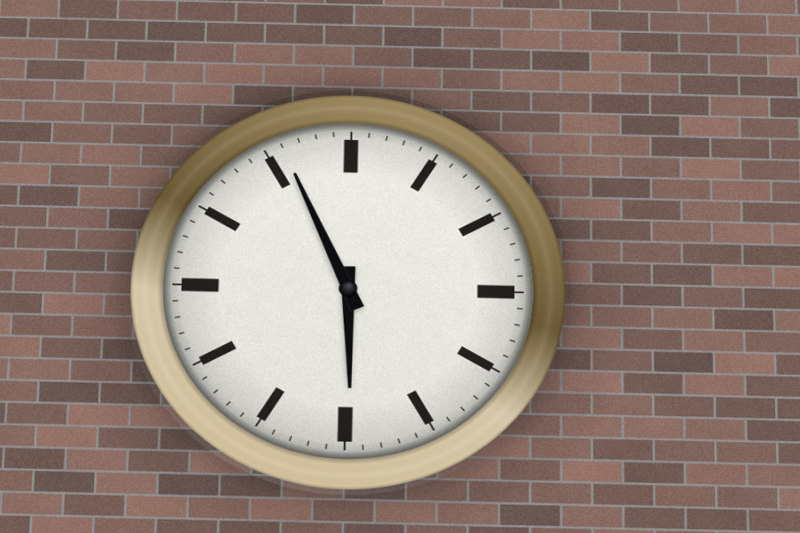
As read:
5,56
